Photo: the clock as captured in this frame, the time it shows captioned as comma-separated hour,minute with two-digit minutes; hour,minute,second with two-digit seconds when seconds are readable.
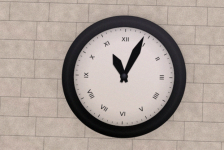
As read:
11,04
